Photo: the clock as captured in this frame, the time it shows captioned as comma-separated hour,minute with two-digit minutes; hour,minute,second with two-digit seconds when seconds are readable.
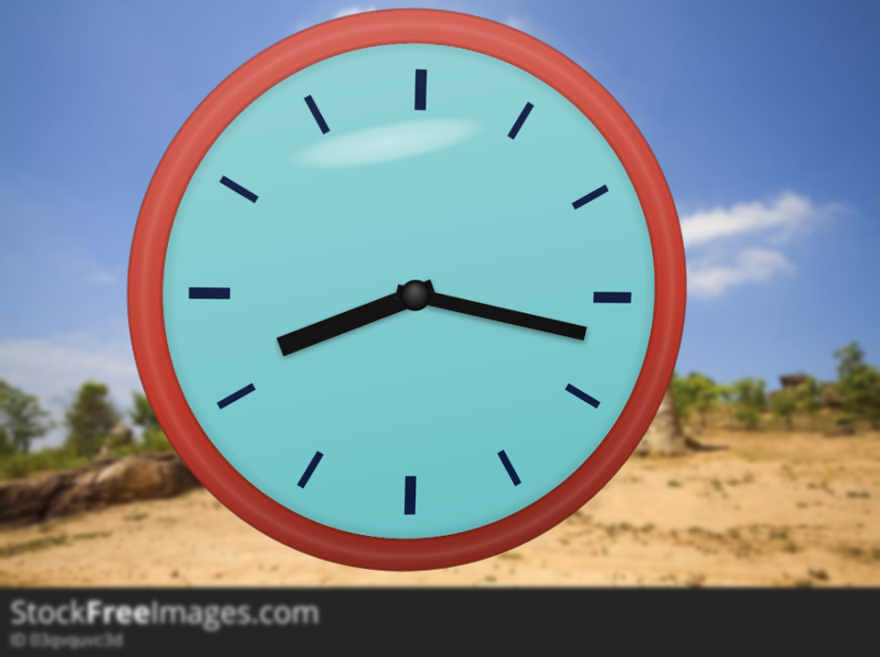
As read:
8,17
